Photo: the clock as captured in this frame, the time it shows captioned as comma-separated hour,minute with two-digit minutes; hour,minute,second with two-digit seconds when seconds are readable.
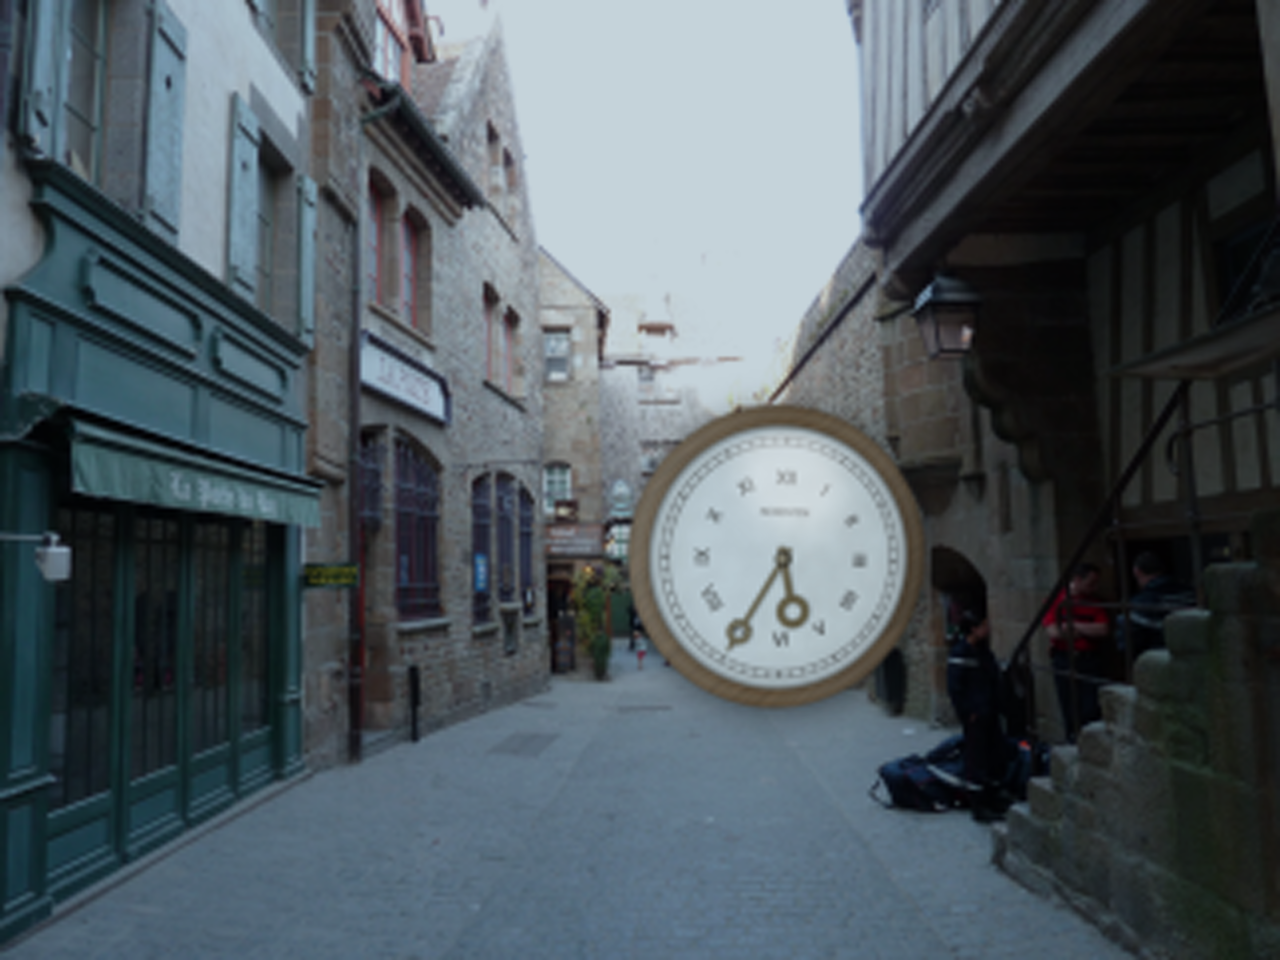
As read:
5,35
